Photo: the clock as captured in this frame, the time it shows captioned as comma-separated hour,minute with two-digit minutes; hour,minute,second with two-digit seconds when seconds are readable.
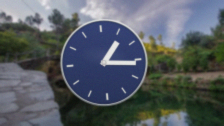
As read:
1,16
